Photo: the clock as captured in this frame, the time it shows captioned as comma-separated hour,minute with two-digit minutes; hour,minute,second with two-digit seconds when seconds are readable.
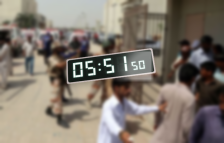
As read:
5,51,50
